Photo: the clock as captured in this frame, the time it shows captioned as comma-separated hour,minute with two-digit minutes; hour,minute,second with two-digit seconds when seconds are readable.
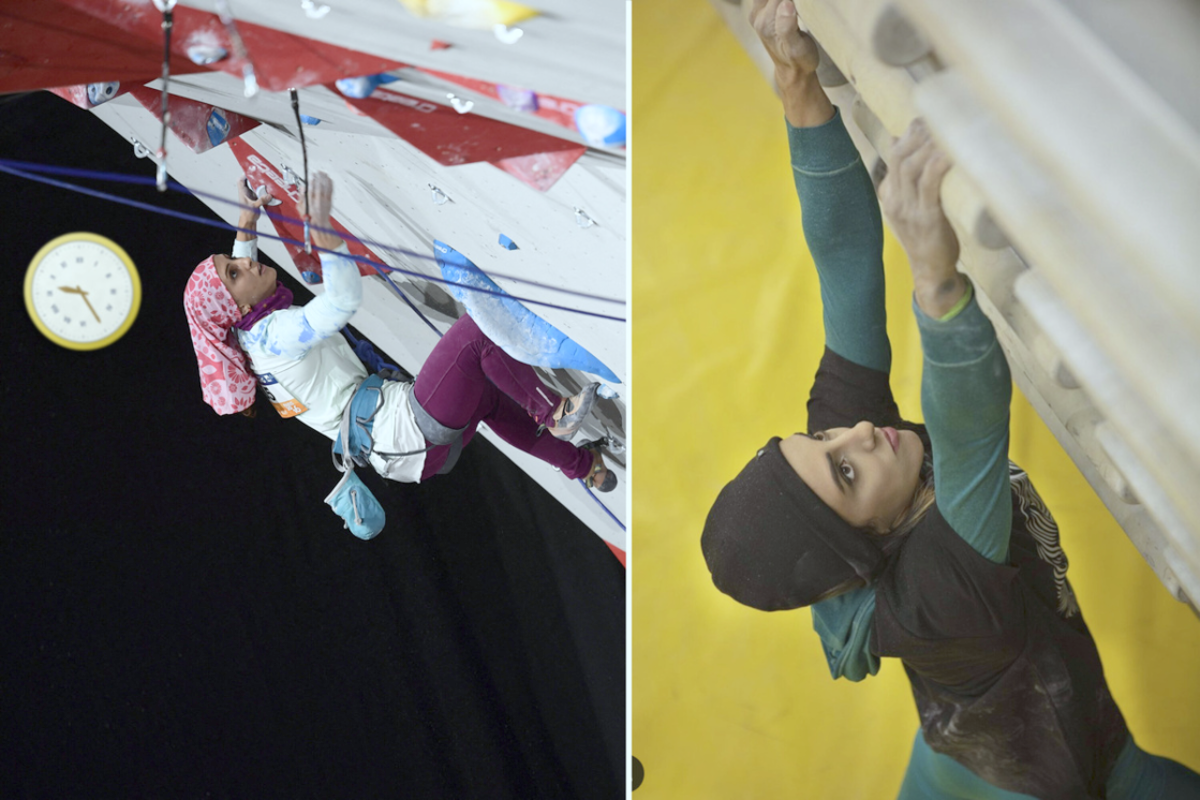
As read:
9,25
